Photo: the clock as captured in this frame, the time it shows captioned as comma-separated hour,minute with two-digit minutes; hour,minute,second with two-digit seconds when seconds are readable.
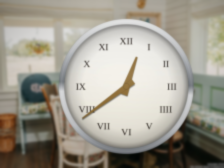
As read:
12,39
